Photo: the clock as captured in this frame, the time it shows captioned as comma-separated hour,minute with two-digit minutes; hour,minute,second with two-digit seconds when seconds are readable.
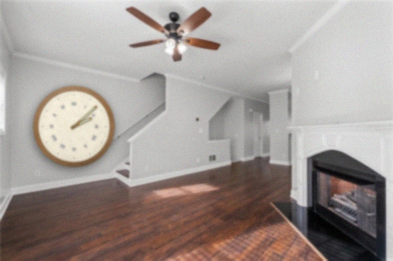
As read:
2,08
